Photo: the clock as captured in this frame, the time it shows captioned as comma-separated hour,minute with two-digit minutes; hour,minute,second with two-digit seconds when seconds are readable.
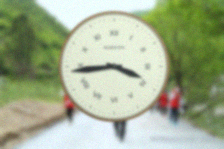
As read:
3,44
